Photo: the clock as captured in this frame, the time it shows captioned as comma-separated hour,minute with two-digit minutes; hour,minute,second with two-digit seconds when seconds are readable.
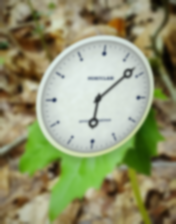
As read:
6,08
